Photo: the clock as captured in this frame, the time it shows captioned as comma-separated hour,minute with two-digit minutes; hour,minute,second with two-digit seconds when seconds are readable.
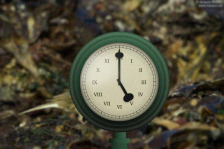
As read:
5,00
